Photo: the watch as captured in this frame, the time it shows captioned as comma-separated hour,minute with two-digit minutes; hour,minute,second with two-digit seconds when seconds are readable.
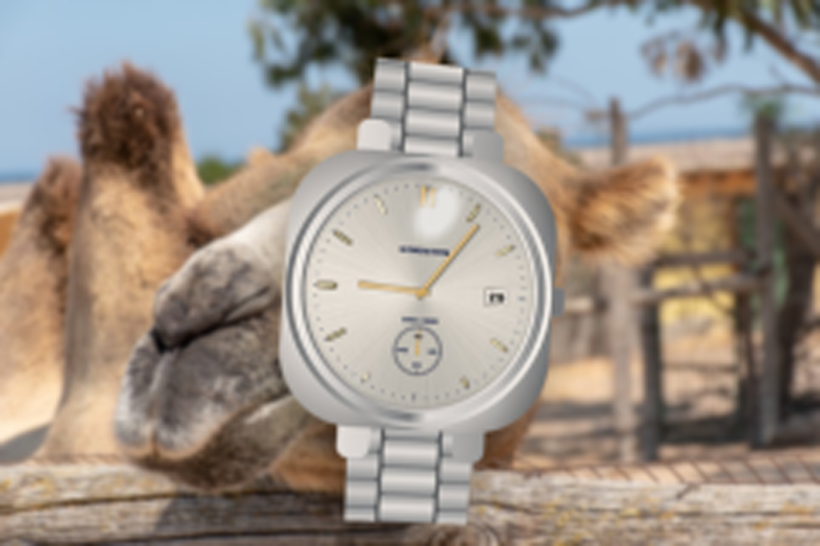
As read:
9,06
